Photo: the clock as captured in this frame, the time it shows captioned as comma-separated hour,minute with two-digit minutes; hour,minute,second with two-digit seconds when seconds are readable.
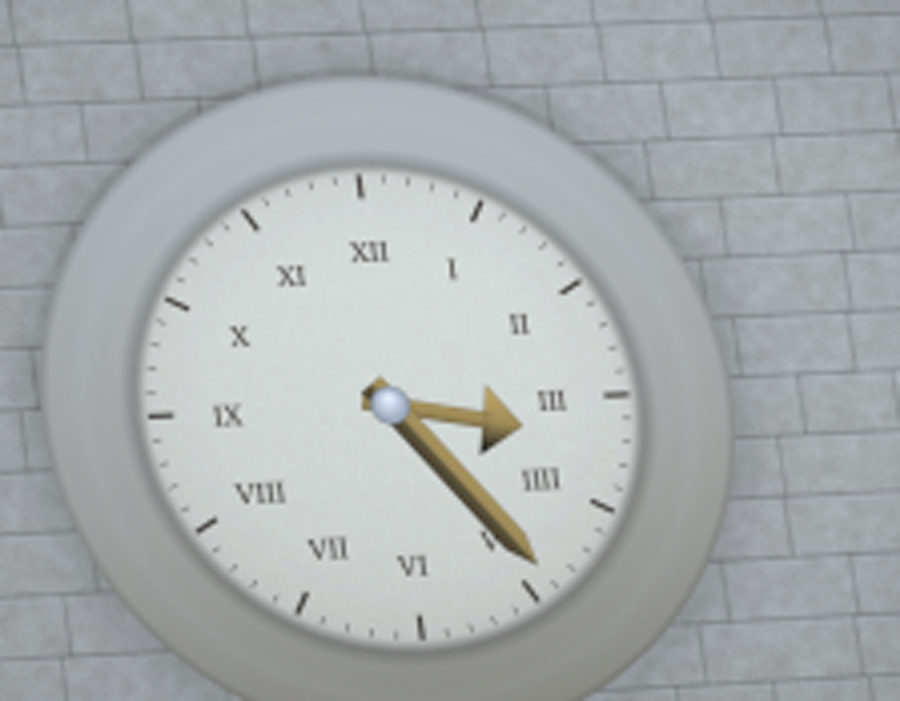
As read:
3,24
